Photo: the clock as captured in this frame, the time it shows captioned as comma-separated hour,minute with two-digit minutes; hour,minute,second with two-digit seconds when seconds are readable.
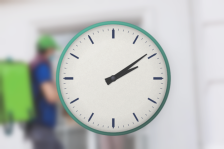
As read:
2,09
